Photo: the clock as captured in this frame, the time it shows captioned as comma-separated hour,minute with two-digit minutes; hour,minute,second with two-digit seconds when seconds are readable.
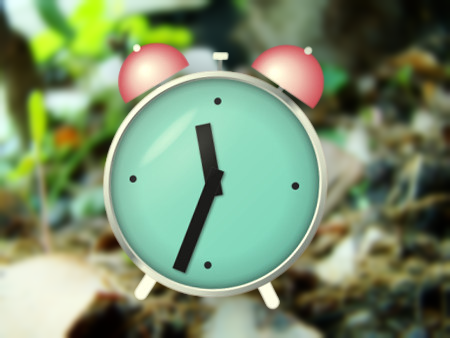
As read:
11,33
